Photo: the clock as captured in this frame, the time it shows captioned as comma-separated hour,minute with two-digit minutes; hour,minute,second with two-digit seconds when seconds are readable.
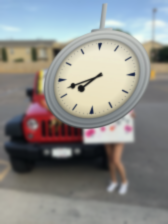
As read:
7,42
